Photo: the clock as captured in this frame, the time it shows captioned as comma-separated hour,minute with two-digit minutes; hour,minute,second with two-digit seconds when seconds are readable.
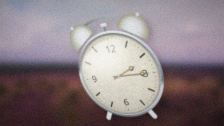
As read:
2,15
